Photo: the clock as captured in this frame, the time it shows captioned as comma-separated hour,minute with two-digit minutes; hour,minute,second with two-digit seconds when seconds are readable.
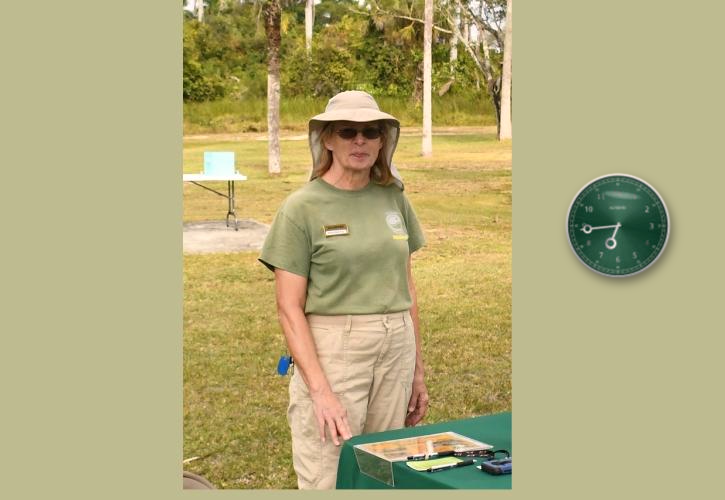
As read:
6,44
